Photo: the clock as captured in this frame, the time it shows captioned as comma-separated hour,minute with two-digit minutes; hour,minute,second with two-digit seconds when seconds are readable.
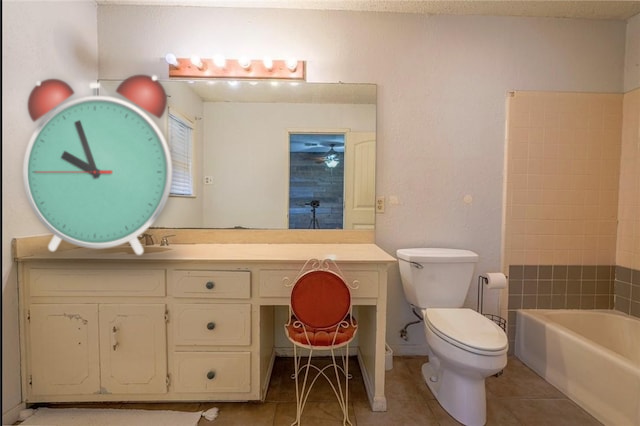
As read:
9,56,45
